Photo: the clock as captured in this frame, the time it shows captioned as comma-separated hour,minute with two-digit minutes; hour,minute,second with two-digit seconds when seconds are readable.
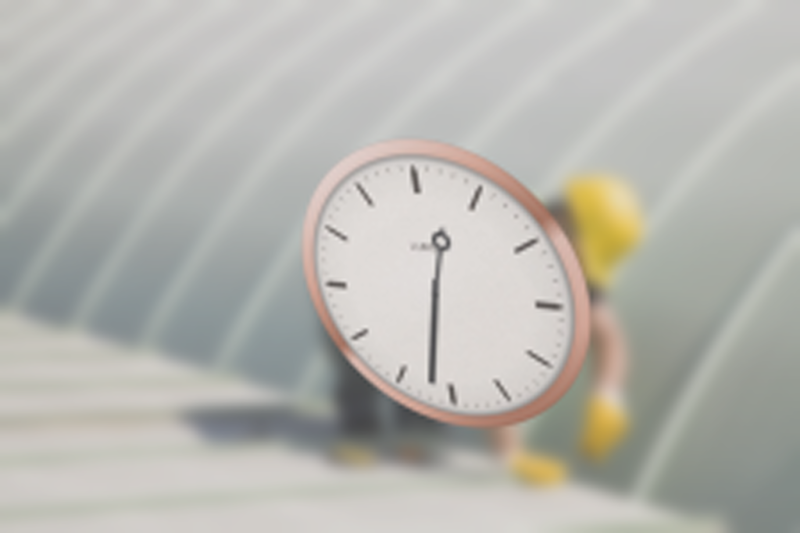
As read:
12,32
